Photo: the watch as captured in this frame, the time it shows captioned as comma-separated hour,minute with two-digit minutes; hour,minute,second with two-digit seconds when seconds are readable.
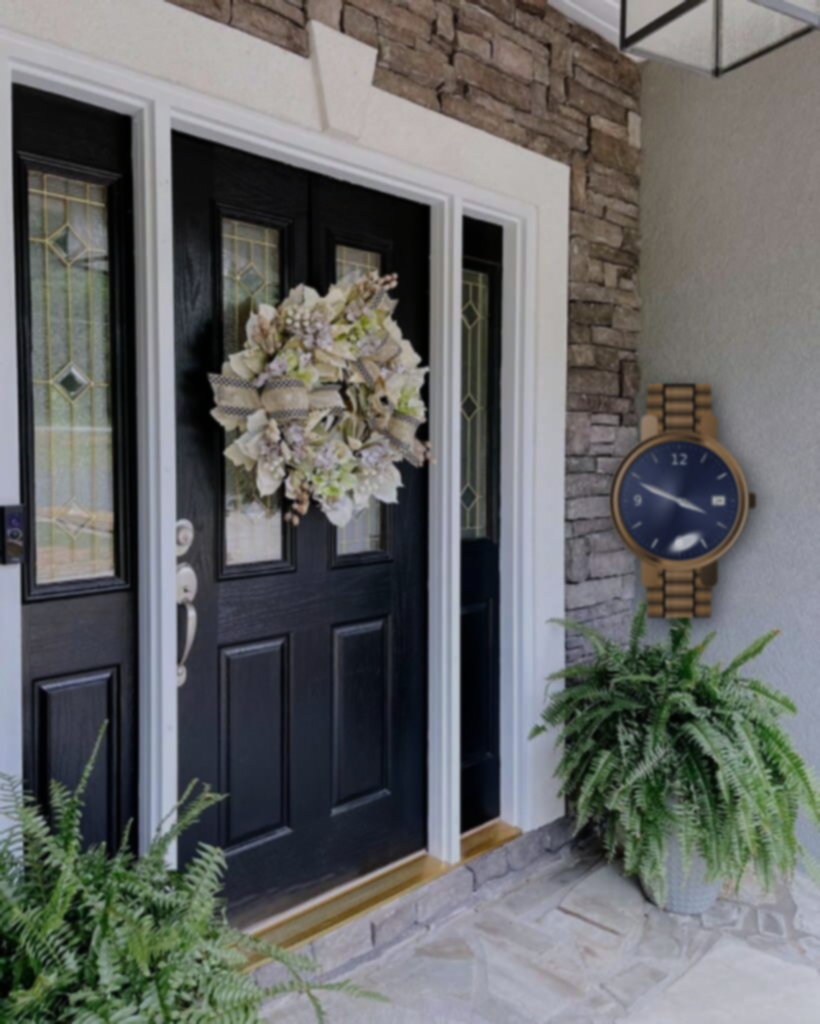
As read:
3,49
